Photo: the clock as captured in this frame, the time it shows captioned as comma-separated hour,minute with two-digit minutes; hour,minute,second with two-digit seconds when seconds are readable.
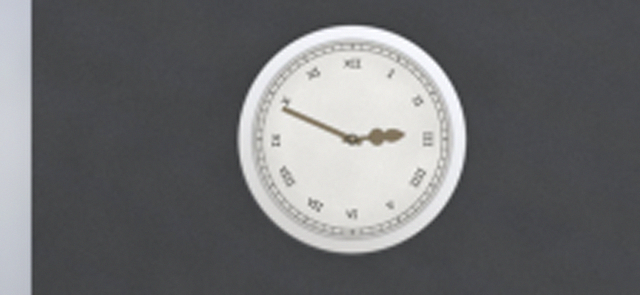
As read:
2,49
